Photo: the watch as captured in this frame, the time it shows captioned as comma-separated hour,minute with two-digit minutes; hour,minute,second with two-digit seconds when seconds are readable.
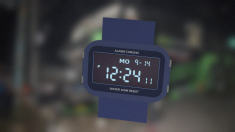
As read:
12,24,11
